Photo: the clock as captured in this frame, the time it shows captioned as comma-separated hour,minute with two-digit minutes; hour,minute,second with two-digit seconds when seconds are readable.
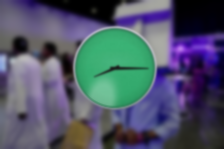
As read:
8,15
